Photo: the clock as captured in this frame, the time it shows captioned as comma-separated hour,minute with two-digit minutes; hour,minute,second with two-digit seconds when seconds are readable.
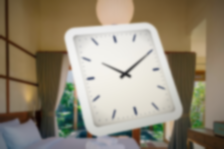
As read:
10,10
